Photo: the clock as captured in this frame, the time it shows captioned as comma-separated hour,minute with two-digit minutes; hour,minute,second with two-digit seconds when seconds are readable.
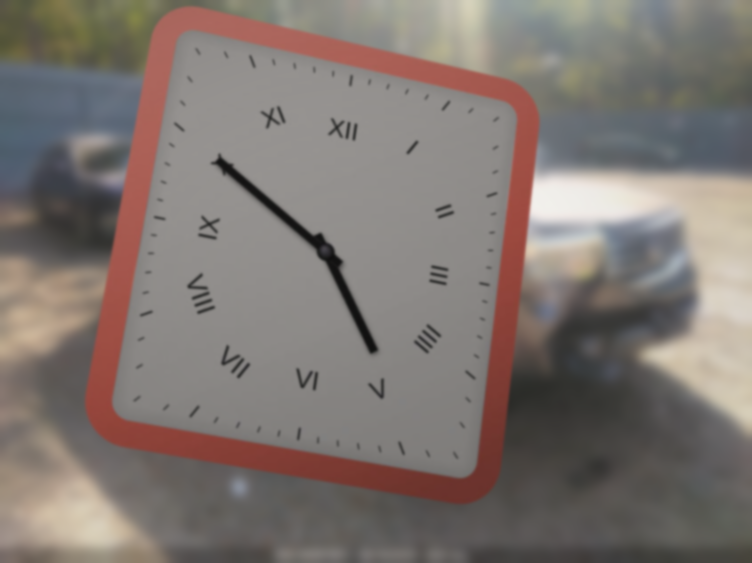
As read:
4,50
